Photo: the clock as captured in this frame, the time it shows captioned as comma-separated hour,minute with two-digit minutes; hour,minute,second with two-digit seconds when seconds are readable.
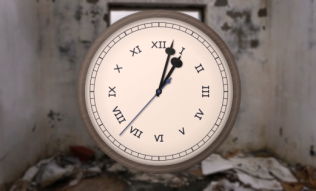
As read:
1,02,37
